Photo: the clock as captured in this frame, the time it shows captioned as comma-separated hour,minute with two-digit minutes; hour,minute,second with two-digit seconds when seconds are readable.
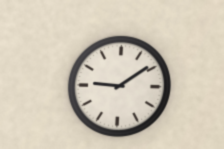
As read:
9,09
